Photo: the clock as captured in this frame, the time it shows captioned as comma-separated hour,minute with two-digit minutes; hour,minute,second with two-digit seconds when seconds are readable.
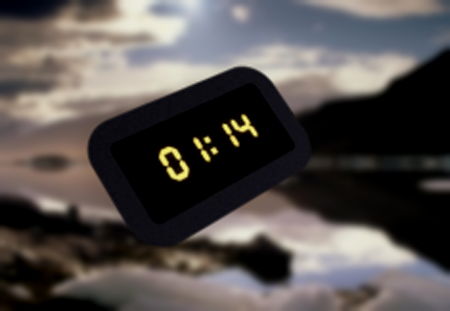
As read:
1,14
